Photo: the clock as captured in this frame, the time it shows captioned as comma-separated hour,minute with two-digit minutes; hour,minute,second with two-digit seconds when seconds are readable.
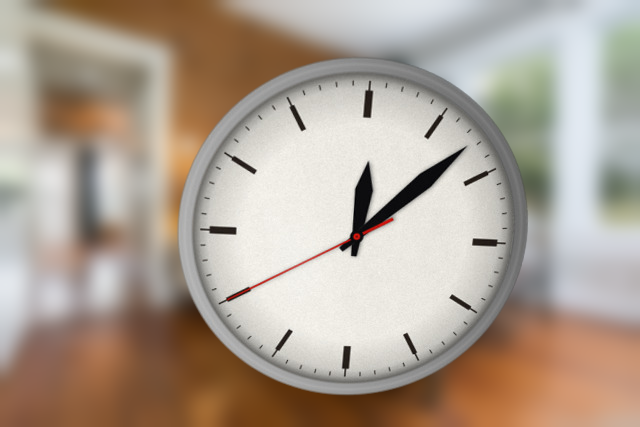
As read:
12,07,40
